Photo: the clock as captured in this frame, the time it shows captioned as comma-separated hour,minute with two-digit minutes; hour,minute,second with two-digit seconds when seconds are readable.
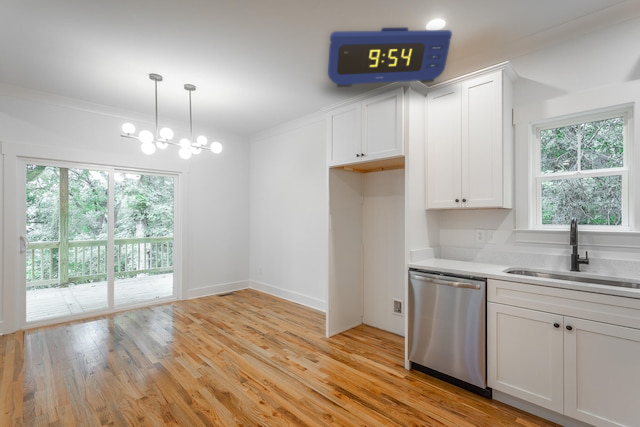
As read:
9,54
